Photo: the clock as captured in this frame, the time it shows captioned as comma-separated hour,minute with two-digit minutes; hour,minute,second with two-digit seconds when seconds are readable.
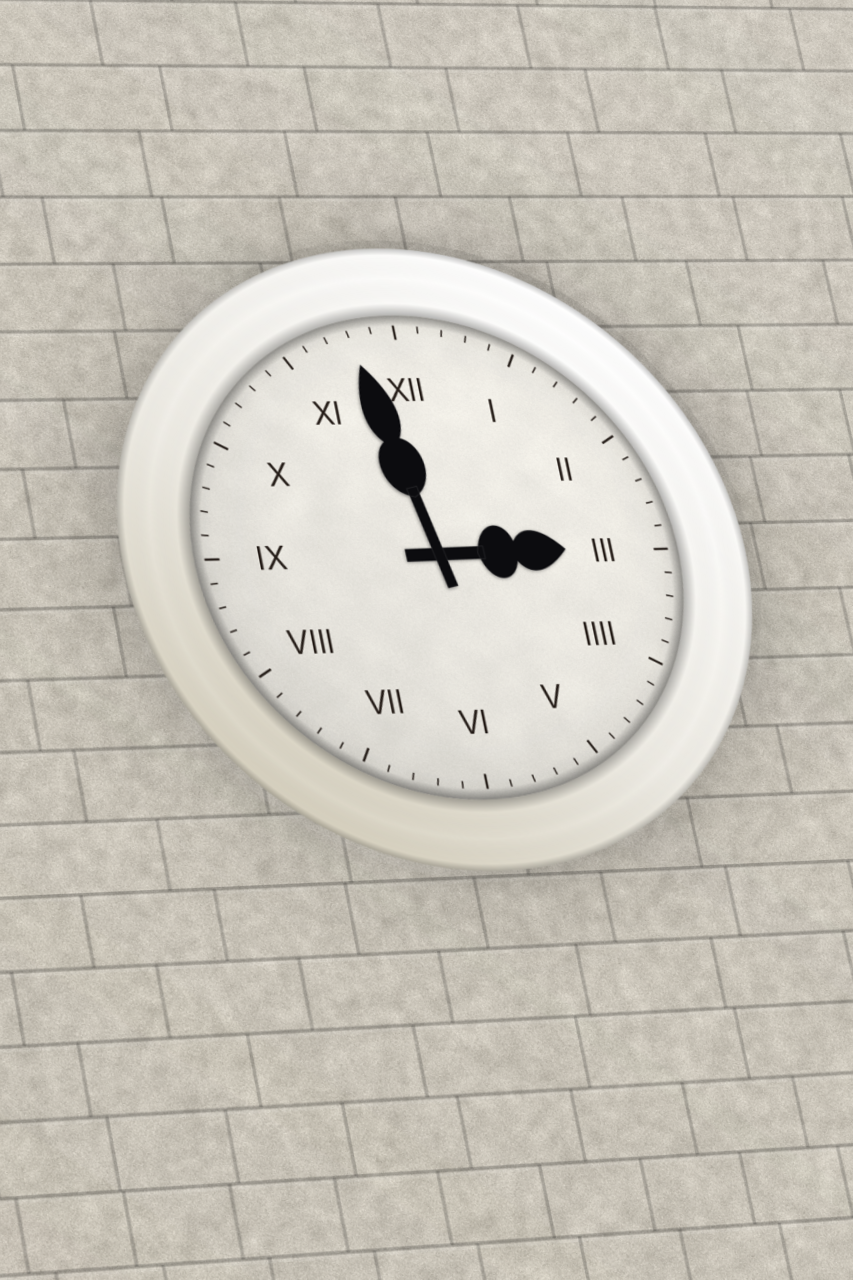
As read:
2,58
